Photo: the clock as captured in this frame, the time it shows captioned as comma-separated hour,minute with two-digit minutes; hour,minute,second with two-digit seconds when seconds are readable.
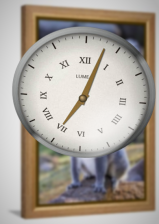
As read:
7,03
